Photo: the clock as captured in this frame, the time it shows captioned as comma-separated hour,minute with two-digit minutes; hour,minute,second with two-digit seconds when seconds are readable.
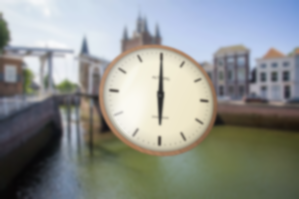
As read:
6,00
